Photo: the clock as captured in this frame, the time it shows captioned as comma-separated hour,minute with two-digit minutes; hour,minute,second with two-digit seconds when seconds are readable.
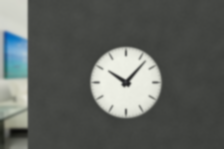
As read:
10,07
